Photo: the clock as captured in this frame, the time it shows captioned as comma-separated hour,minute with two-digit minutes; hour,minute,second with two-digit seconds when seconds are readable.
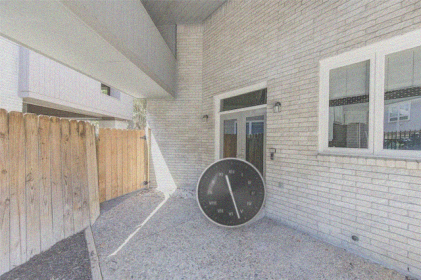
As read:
11,27
